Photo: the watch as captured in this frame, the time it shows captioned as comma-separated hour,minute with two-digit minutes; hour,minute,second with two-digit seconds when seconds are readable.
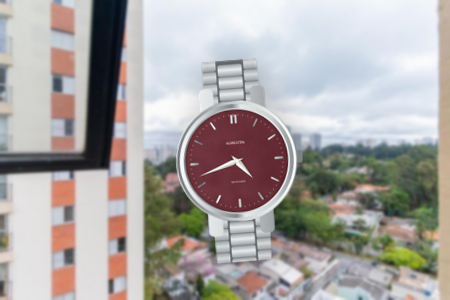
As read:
4,42
